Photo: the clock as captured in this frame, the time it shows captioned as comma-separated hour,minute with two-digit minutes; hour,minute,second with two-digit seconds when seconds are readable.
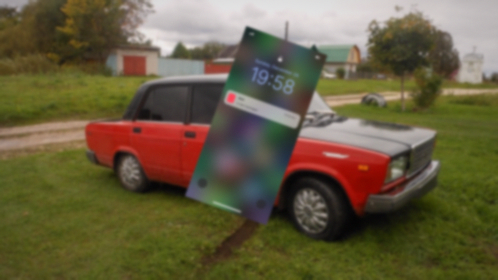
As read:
19,58
